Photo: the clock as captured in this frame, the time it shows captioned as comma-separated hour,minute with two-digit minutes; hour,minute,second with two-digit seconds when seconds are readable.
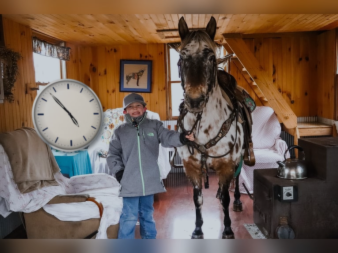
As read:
4,53
